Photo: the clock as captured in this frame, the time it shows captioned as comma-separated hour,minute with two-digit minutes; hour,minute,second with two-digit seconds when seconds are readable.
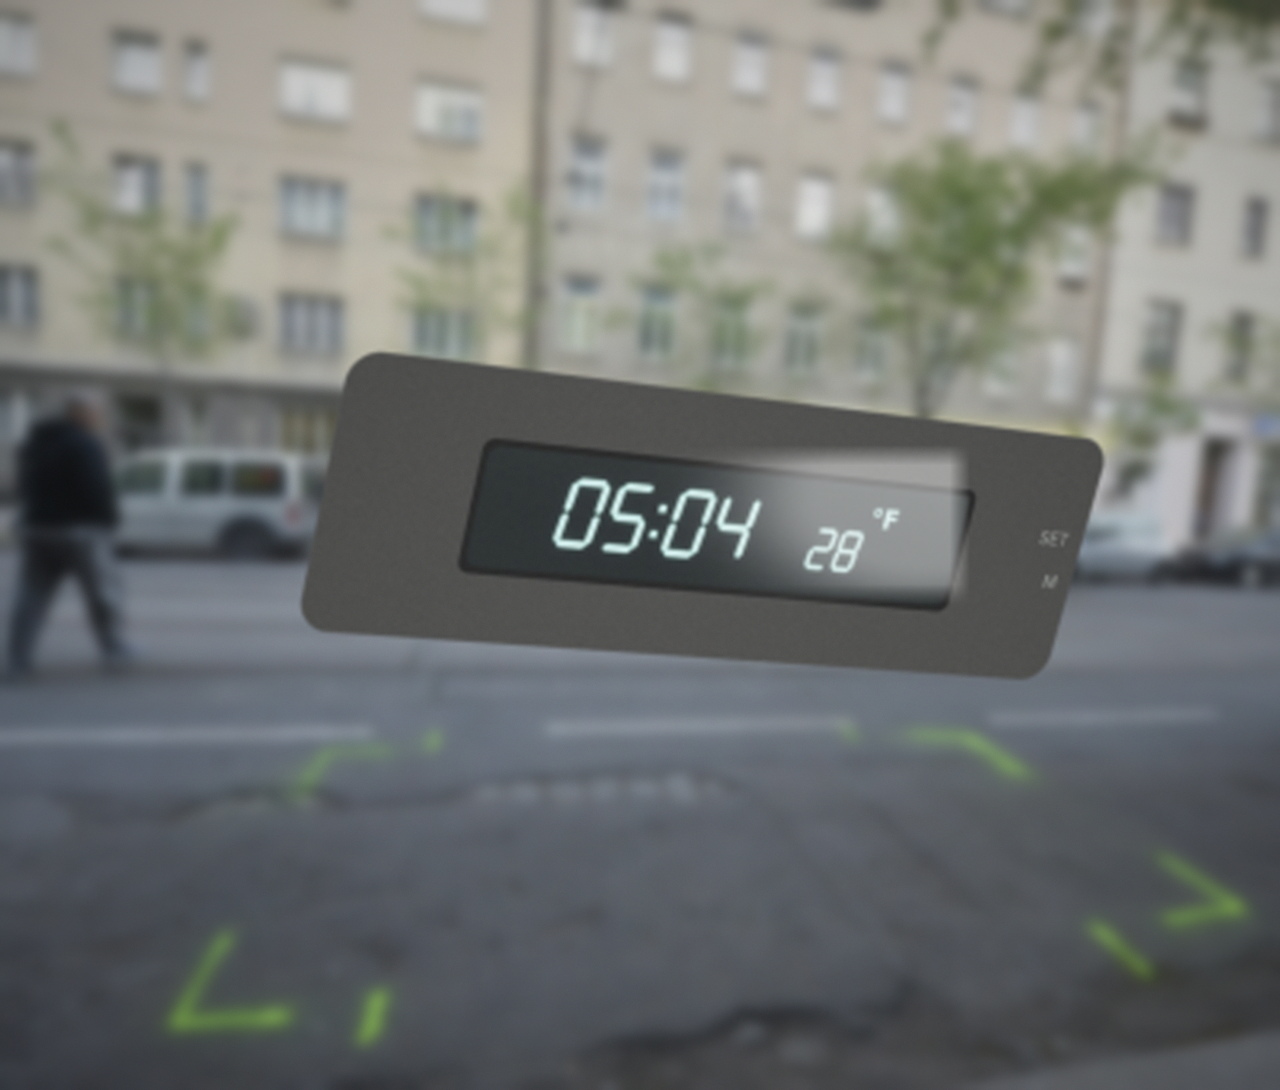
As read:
5,04
